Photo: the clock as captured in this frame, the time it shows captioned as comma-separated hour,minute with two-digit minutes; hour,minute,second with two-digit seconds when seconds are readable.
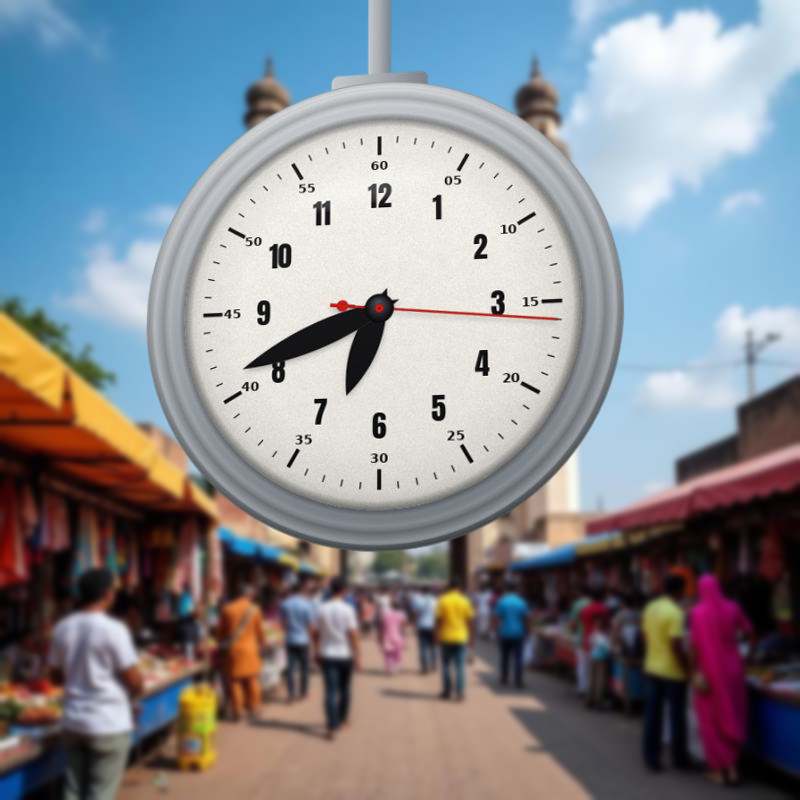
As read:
6,41,16
